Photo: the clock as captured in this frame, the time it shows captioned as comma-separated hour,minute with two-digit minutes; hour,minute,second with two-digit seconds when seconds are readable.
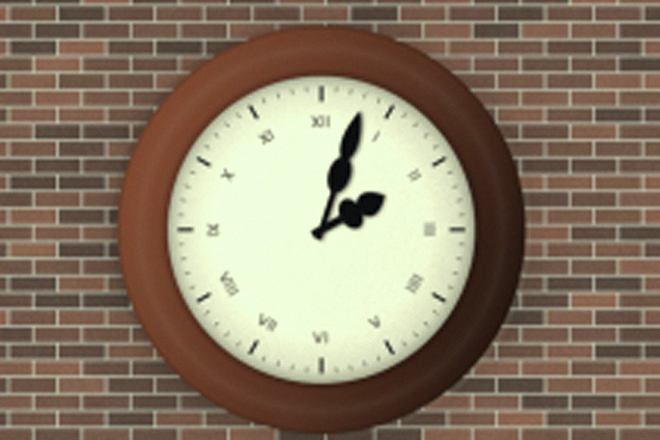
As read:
2,03
